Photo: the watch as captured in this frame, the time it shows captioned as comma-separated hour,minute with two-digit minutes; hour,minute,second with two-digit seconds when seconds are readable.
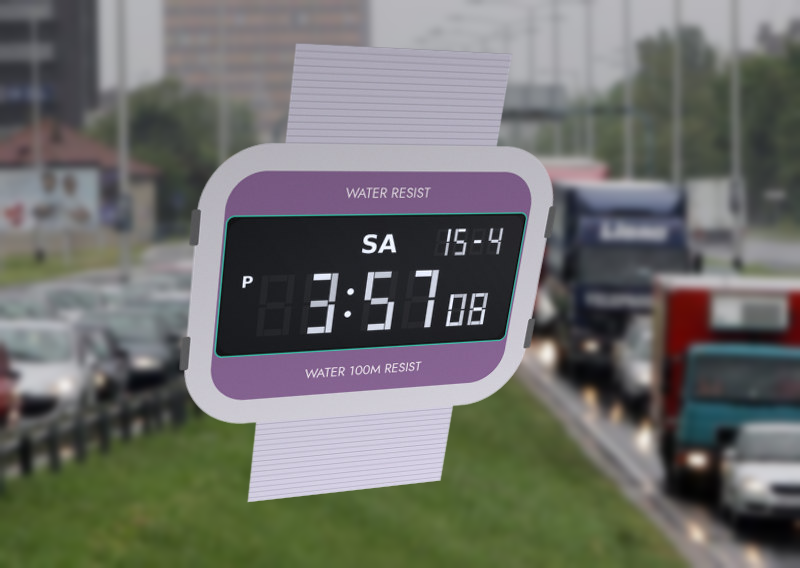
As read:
3,57,08
